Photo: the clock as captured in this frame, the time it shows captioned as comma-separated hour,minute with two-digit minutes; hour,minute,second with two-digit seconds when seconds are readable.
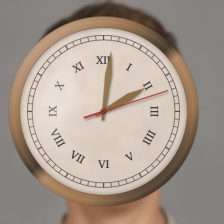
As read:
2,01,12
